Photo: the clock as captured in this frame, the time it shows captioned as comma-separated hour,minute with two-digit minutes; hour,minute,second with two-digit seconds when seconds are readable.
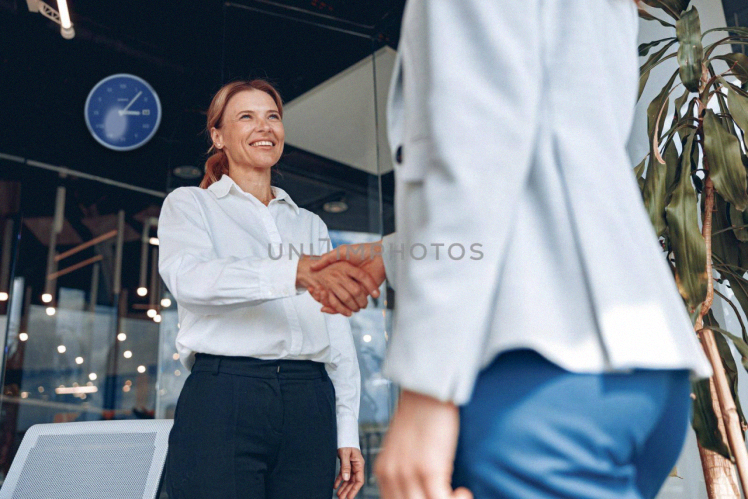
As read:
3,07
